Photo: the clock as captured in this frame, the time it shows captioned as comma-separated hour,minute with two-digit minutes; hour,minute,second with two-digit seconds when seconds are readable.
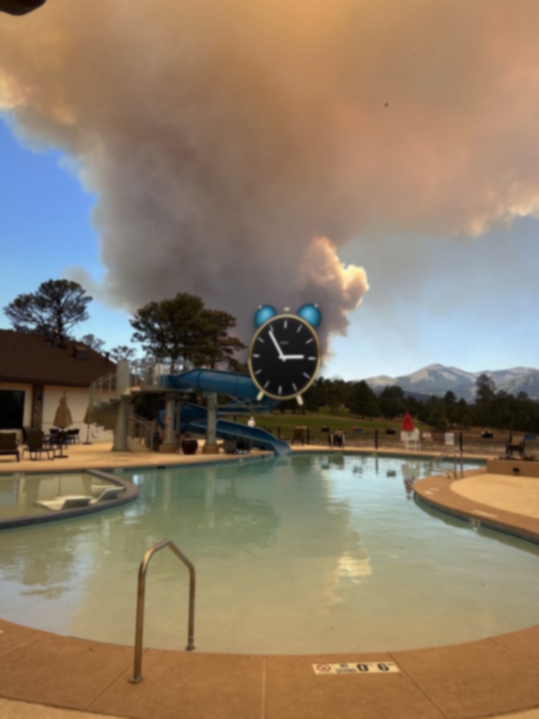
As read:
2,54
